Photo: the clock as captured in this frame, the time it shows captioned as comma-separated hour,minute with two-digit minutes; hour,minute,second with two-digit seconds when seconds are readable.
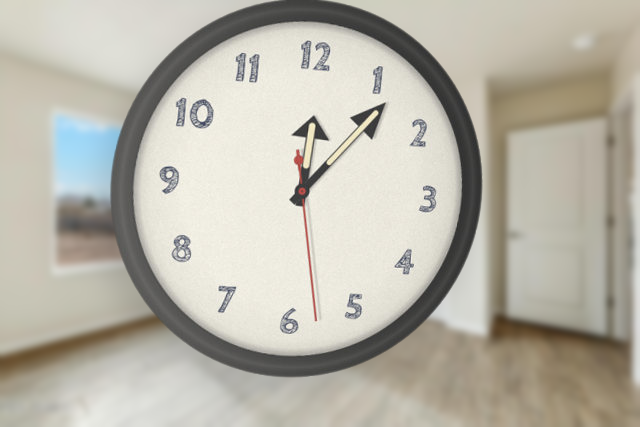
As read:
12,06,28
